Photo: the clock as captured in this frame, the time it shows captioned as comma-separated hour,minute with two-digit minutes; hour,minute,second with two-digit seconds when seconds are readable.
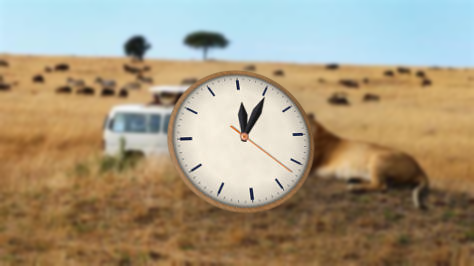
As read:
12,05,22
